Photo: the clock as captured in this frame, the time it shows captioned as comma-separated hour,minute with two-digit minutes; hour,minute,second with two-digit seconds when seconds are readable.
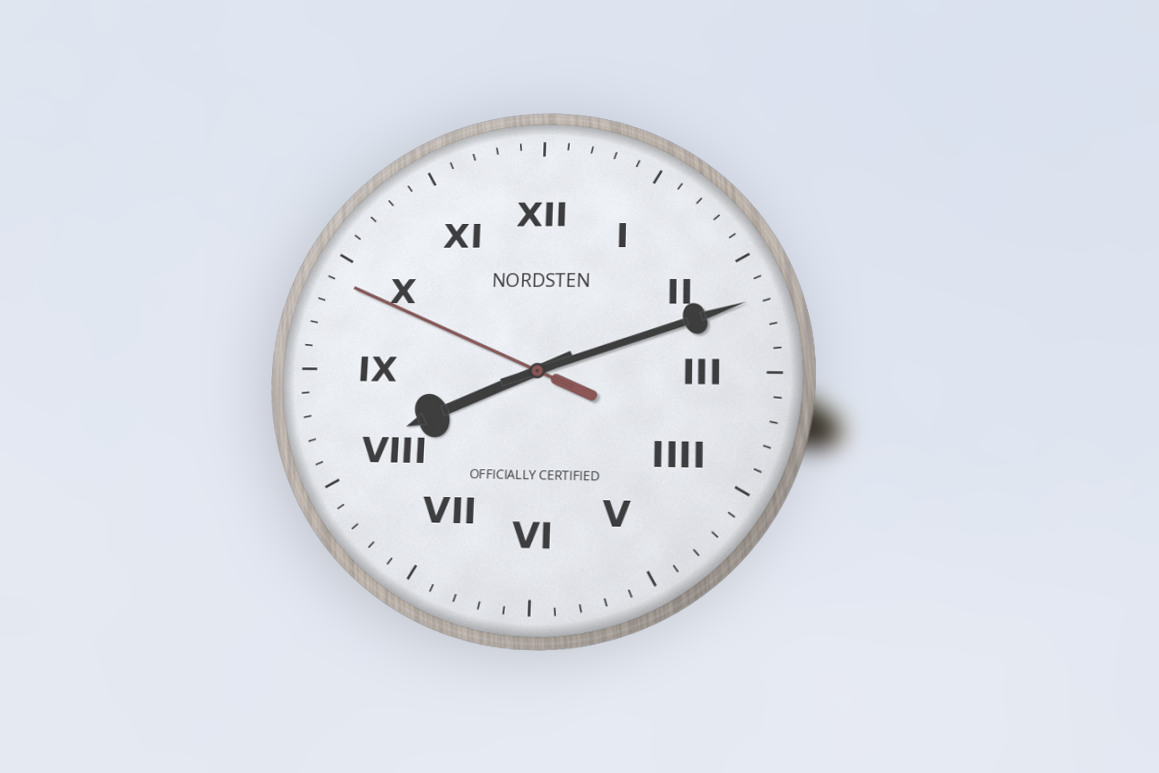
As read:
8,11,49
